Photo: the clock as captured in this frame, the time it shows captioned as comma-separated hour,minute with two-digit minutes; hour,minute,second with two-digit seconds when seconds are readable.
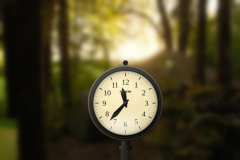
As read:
11,37
